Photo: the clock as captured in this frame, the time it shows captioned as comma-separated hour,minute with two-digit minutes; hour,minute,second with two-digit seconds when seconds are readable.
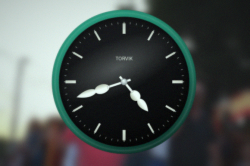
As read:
4,42
